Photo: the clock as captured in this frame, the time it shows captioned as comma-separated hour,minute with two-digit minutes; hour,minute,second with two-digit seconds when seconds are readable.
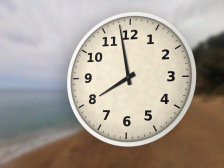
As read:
7,58
